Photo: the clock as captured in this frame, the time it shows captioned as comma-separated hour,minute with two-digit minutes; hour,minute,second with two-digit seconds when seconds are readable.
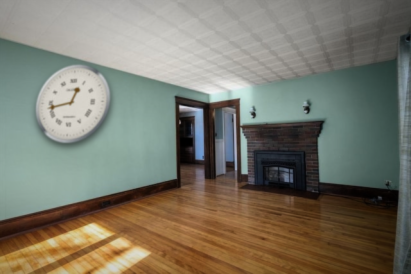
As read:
12,43
